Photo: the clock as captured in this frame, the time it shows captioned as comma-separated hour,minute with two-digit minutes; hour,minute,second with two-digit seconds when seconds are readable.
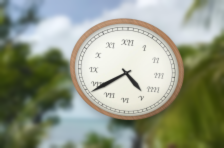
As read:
4,39
